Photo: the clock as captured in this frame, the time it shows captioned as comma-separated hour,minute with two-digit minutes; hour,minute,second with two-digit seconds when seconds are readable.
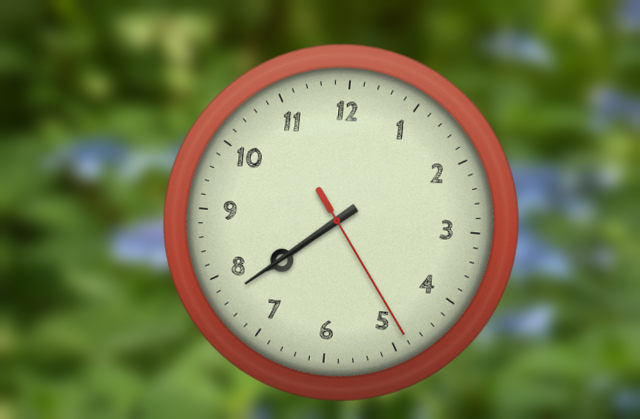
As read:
7,38,24
